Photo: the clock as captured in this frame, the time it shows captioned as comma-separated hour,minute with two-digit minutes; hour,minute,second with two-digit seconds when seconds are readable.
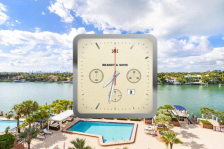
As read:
7,32
